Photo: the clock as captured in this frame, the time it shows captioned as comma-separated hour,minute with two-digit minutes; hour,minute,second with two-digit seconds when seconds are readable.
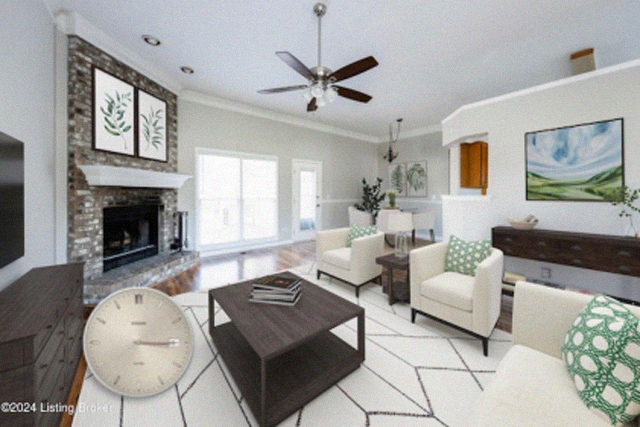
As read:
3,15
